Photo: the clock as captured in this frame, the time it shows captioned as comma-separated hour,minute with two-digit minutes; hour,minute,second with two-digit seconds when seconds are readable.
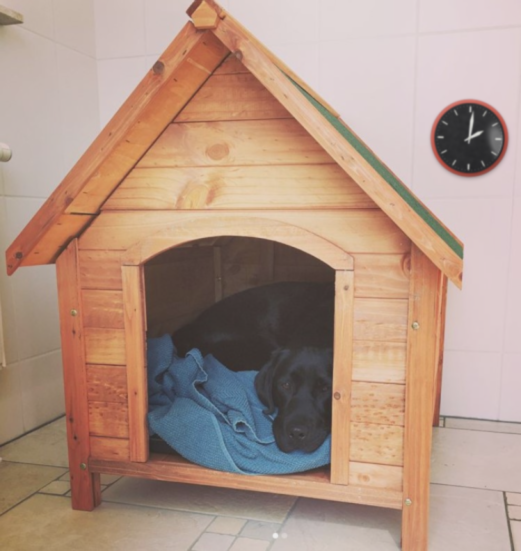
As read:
2,01
